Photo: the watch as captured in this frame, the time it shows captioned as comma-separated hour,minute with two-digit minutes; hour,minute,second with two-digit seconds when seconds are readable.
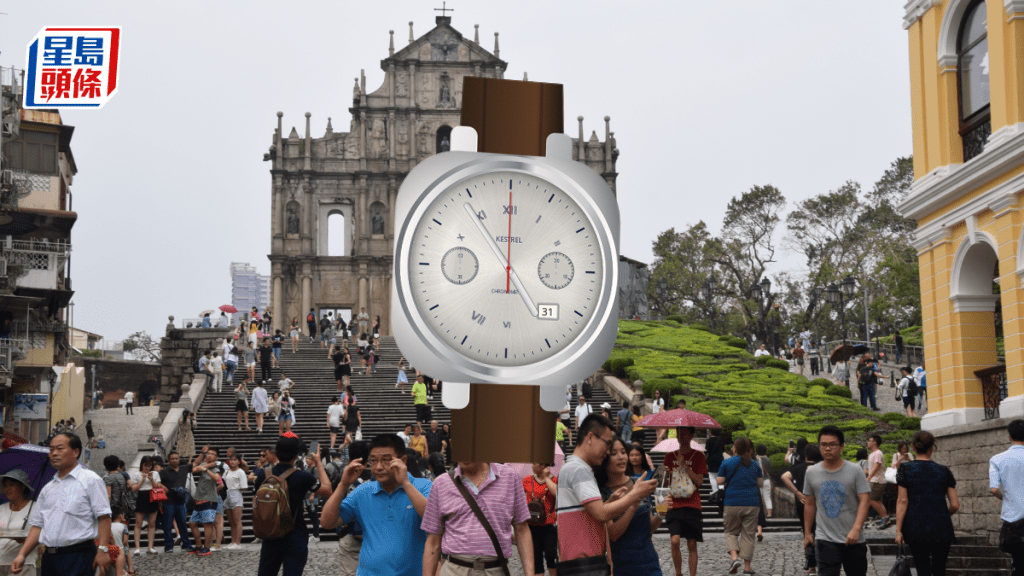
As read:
4,54
